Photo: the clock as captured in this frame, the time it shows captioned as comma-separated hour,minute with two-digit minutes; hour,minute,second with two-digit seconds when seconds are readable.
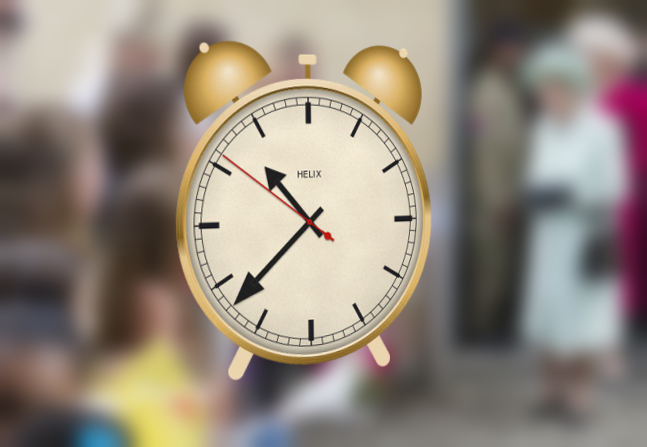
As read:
10,37,51
